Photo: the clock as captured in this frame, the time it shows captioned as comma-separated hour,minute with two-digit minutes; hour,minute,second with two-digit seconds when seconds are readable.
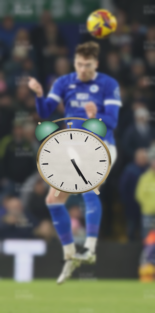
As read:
5,26
